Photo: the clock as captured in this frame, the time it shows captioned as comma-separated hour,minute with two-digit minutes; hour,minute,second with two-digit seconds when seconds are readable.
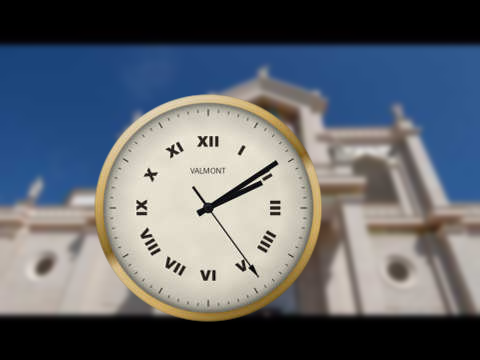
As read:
2,09,24
